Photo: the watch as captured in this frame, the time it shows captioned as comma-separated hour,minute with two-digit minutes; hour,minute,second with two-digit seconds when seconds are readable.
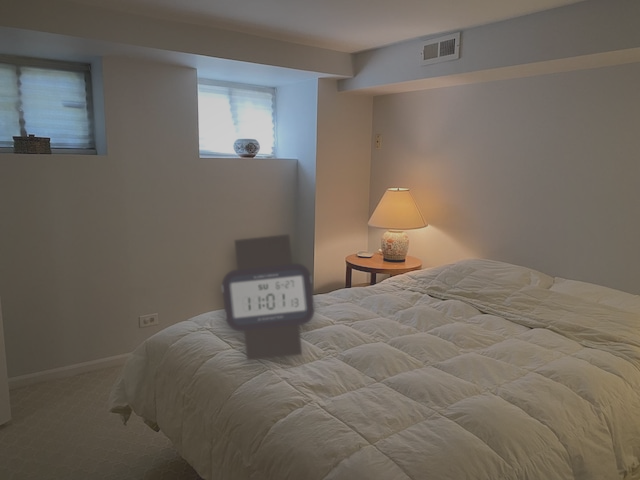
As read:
11,01
